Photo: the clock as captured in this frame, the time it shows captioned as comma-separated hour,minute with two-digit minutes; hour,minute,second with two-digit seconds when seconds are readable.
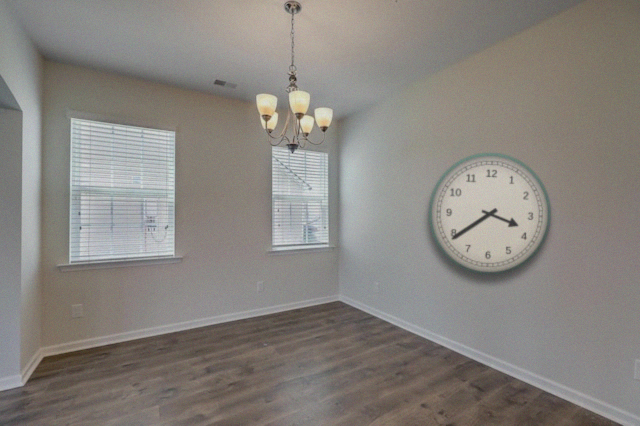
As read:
3,39
